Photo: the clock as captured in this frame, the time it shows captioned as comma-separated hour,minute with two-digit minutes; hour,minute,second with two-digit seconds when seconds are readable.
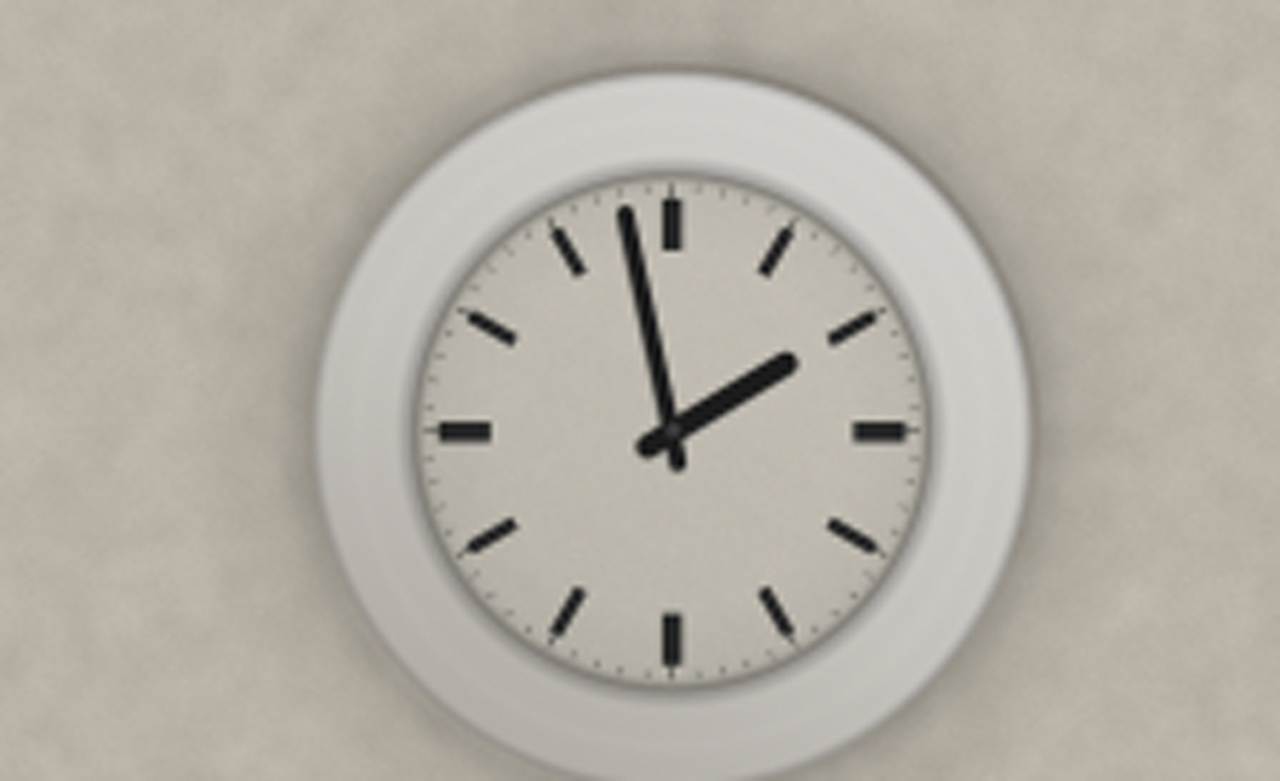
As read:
1,58
